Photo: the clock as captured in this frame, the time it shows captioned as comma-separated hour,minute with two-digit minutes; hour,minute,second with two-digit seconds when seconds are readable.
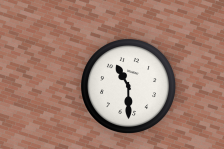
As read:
10,27
